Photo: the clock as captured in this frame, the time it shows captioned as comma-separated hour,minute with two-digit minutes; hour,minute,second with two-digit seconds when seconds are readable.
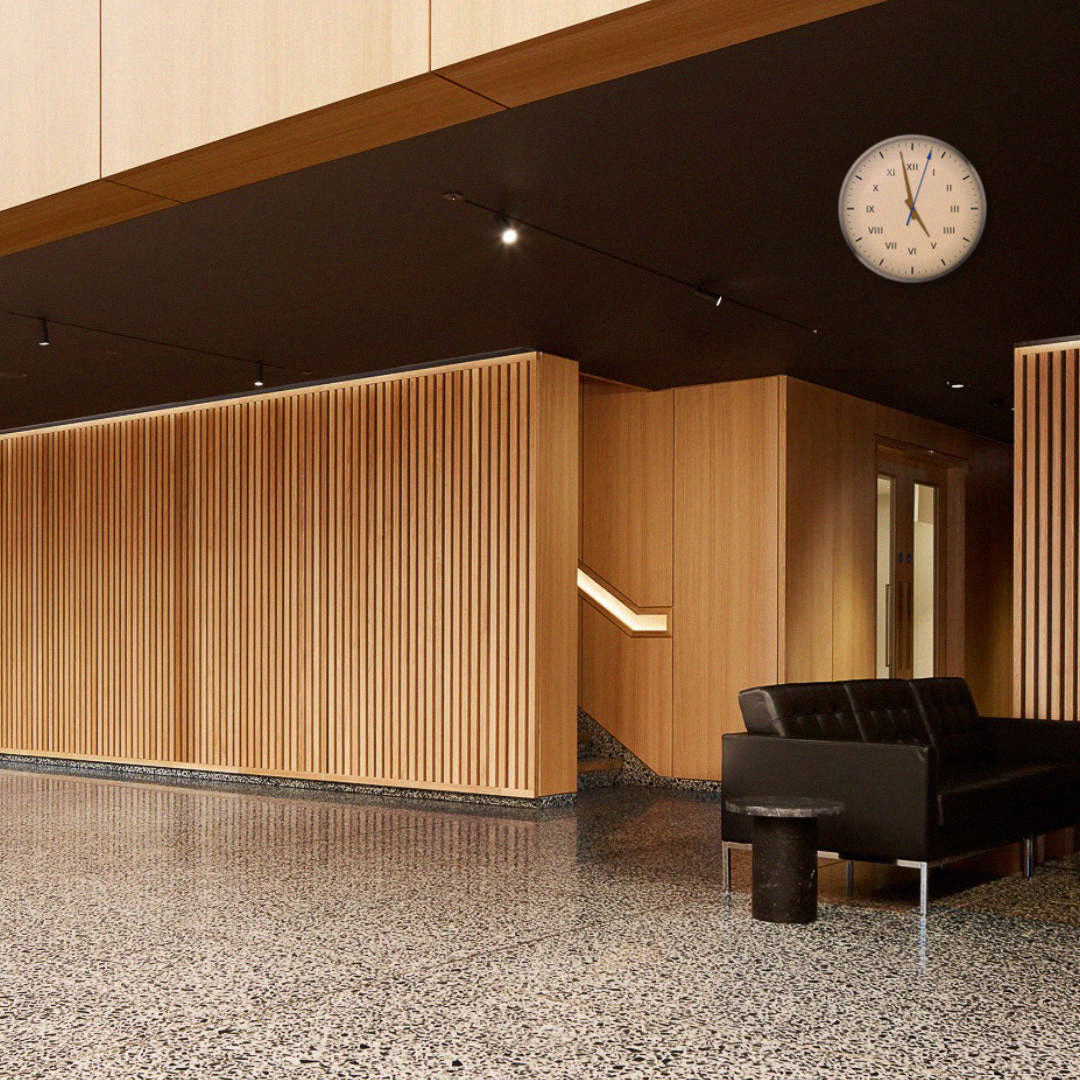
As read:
4,58,03
